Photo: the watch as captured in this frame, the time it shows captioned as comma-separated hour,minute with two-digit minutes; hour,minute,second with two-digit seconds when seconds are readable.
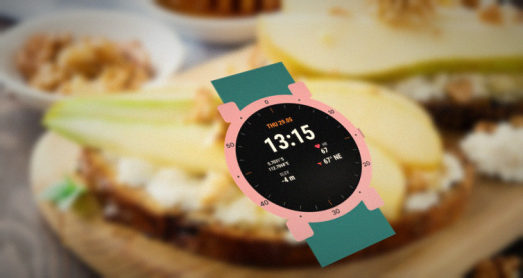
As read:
13,15
